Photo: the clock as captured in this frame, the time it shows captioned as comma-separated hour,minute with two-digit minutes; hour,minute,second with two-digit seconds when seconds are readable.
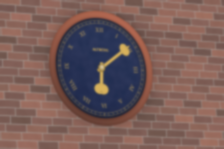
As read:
6,09
